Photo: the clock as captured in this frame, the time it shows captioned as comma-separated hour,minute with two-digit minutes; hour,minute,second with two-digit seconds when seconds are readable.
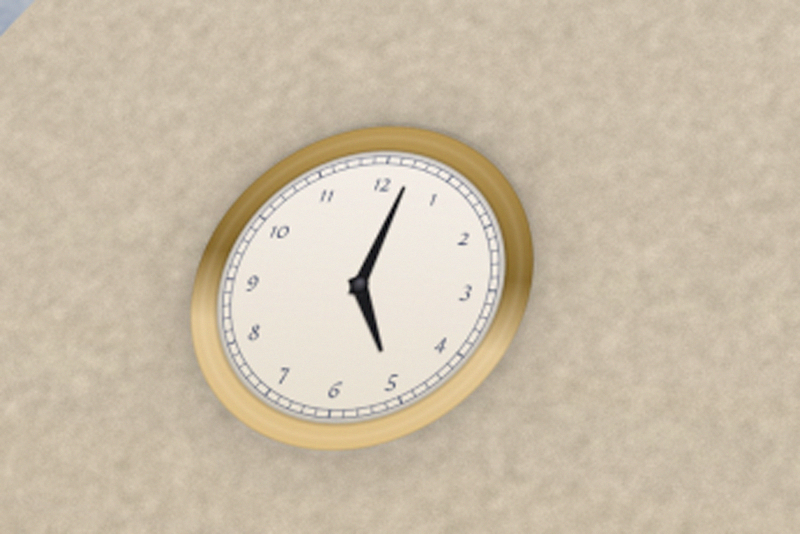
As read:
5,02
